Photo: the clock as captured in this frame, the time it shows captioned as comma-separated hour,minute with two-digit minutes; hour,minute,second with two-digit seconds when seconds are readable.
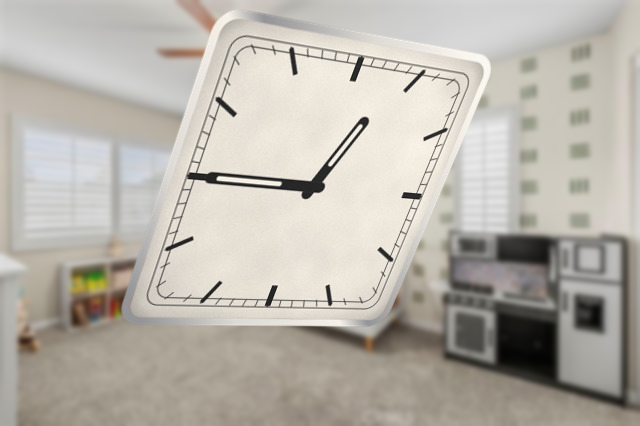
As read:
12,45
